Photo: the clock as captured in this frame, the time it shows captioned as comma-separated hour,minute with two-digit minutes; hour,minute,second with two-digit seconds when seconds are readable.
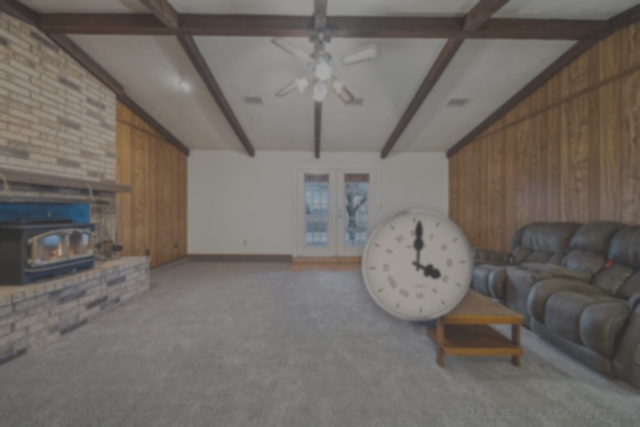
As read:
4,01
